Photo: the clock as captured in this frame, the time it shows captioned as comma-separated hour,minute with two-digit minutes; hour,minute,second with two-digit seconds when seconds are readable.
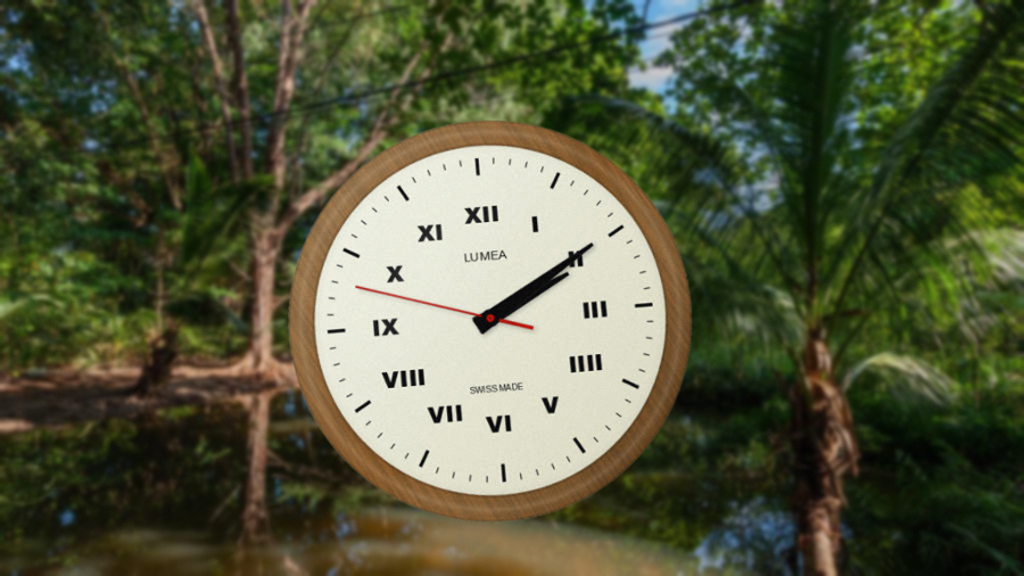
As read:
2,09,48
